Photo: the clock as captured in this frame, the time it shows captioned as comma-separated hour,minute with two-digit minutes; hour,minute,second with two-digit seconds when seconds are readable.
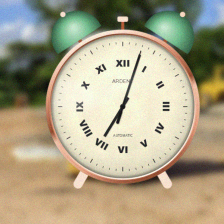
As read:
7,03,03
